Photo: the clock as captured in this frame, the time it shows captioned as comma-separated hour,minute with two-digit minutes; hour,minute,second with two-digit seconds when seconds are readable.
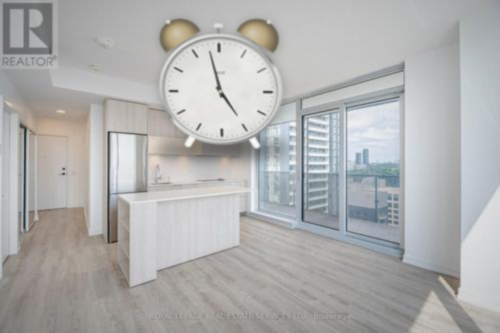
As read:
4,58
